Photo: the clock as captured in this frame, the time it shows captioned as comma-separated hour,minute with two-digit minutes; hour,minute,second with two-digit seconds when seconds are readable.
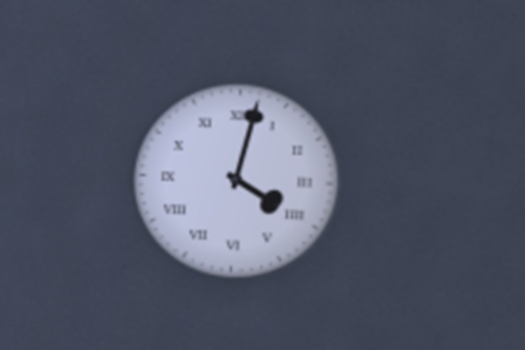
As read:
4,02
